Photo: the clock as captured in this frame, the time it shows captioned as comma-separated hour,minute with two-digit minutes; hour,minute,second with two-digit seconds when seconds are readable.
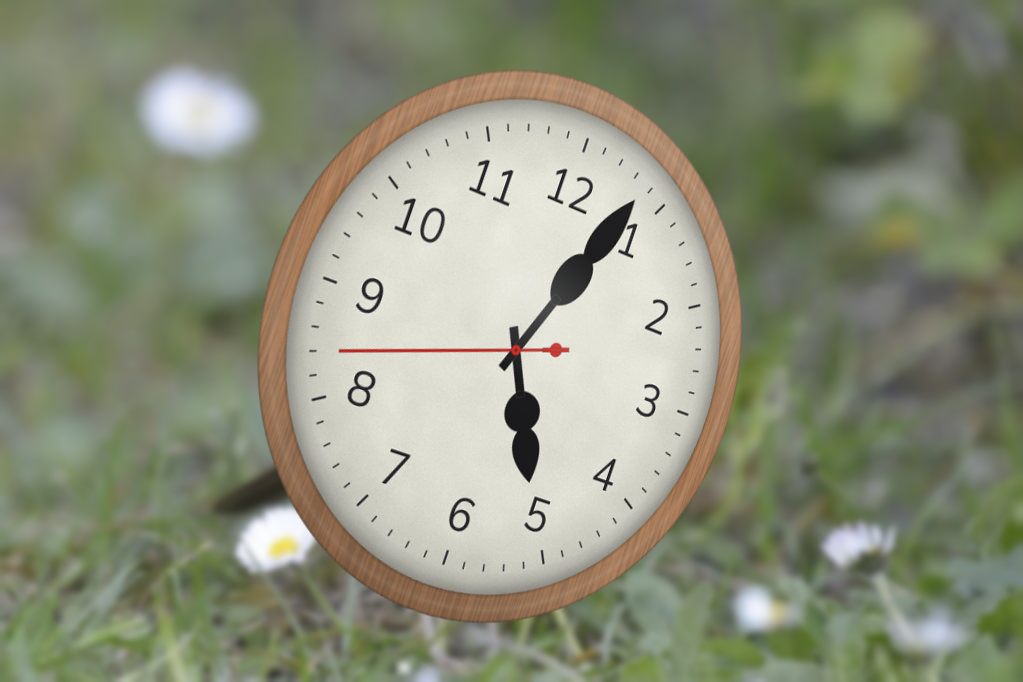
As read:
5,03,42
